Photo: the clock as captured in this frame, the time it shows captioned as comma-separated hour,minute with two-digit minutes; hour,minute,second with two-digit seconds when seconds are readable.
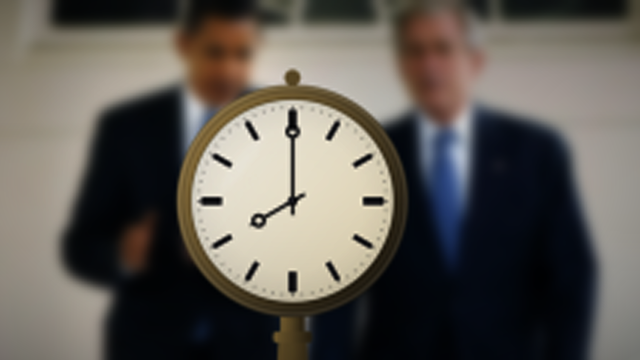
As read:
8,00
